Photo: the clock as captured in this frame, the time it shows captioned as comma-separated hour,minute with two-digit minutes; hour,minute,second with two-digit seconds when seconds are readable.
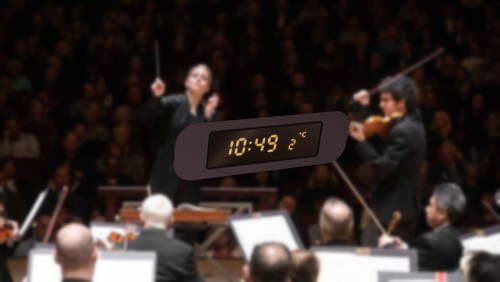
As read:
10,49
